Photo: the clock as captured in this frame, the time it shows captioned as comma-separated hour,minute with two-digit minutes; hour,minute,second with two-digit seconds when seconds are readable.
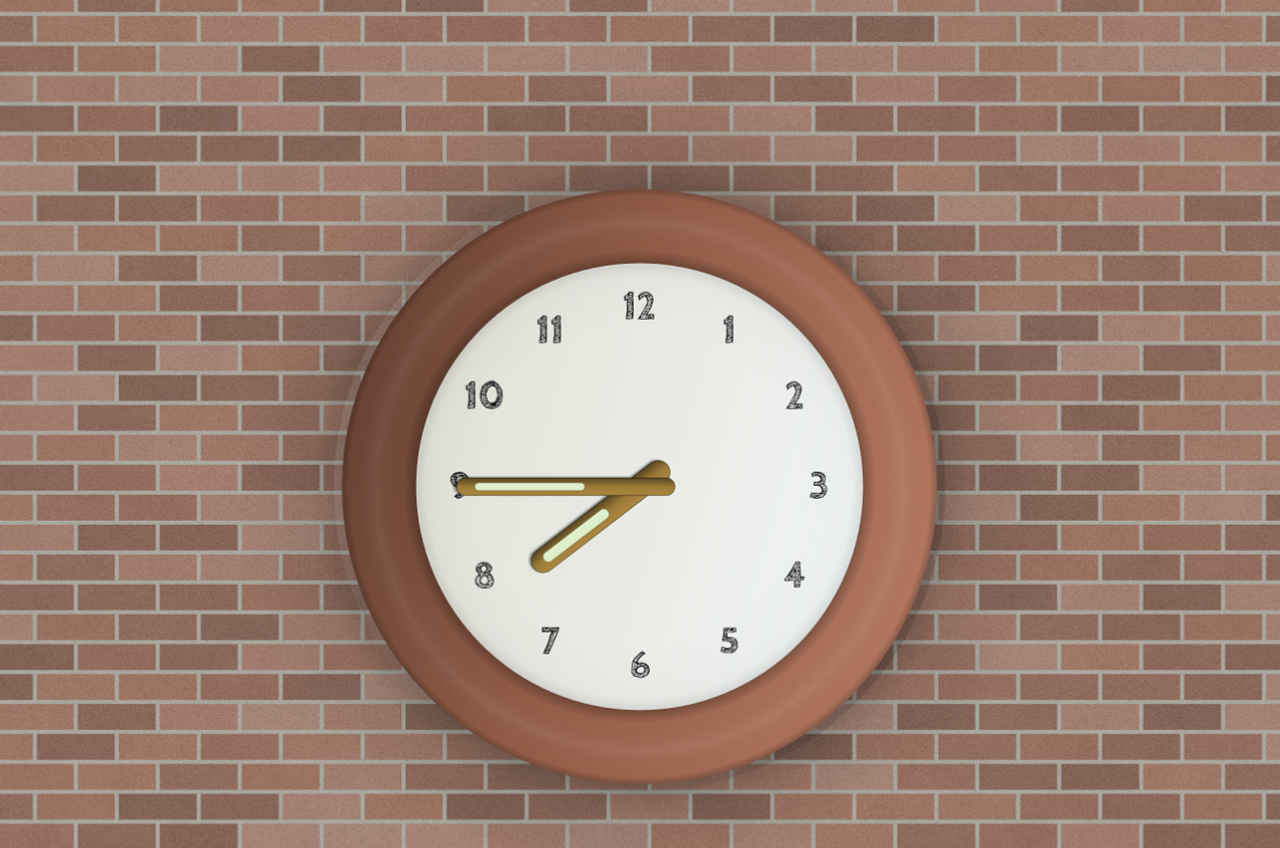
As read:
7,45
